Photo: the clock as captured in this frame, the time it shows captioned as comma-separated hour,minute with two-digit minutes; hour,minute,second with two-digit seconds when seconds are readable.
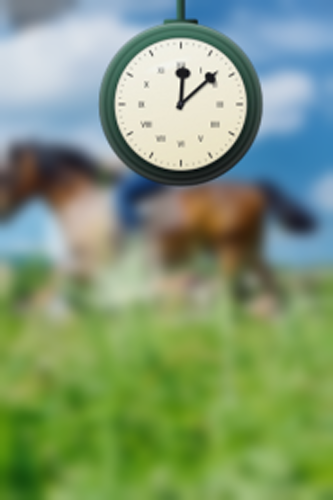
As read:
12,08
